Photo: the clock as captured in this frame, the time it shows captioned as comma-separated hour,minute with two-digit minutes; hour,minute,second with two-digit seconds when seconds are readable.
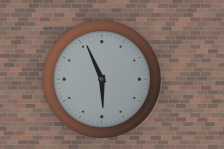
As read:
5,56
